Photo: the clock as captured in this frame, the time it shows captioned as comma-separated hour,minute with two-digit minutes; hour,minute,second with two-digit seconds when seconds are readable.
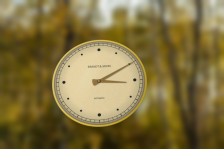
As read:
3,10
